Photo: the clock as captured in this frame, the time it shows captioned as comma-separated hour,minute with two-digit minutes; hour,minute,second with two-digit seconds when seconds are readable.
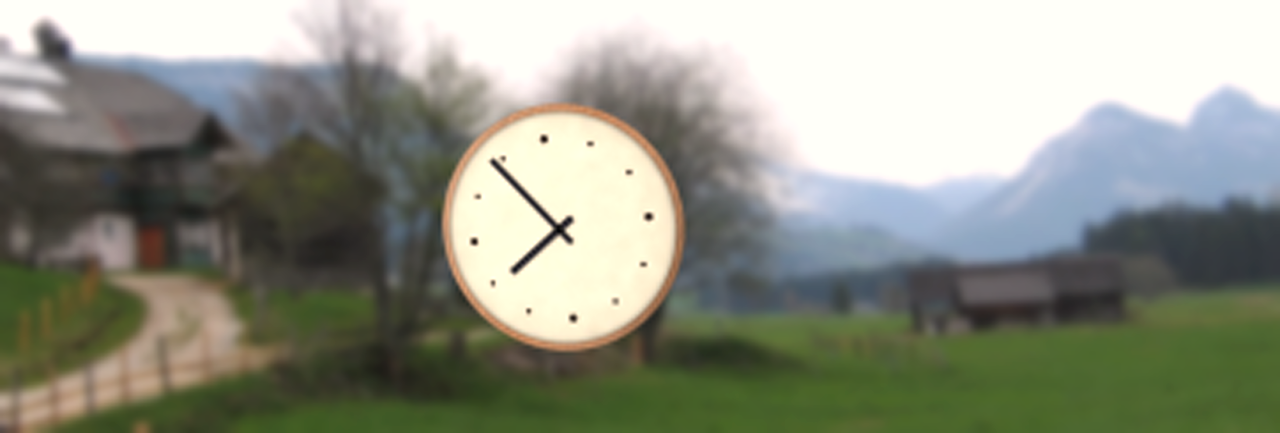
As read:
7,54
